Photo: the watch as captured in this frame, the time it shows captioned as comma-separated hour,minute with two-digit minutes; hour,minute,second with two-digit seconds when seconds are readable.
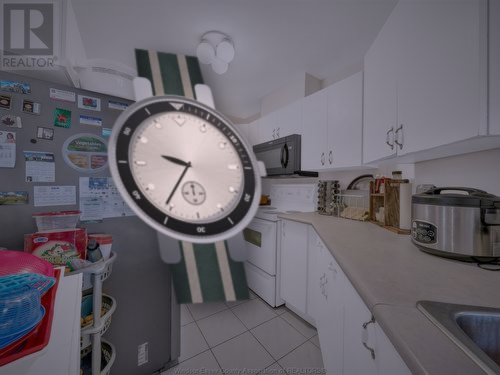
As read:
9,36
